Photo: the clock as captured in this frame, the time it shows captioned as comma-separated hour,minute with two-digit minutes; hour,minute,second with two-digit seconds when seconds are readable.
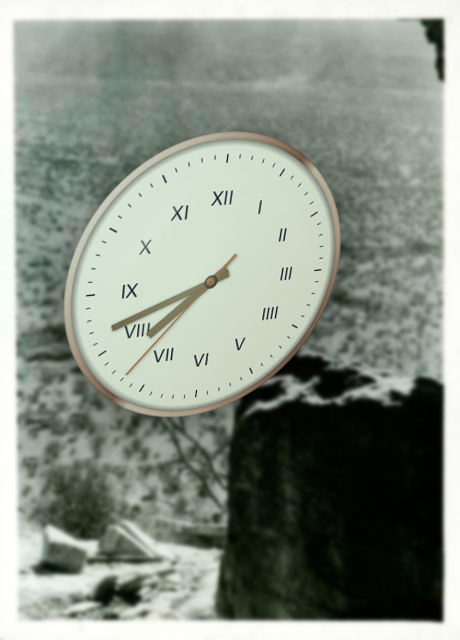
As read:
7,41,37
